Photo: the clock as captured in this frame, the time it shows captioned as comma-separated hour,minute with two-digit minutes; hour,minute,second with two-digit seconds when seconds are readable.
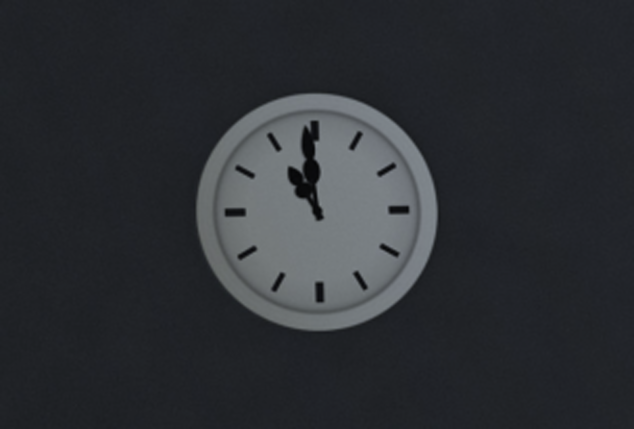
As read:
10,59
